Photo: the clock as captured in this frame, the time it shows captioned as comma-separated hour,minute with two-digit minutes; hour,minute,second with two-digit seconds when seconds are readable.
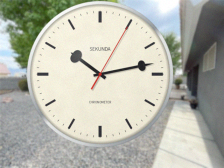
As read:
10,13,05
